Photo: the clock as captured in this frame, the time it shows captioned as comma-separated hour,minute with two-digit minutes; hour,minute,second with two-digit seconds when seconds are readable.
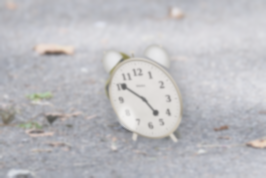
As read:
4,51
